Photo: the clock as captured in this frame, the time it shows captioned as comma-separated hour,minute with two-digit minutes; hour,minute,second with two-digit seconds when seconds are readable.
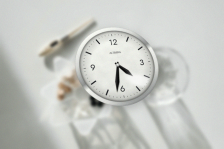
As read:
4,32
